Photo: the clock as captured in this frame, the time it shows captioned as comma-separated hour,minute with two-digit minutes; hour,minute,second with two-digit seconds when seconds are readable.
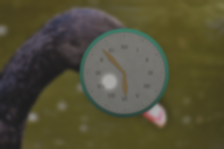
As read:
5,53
